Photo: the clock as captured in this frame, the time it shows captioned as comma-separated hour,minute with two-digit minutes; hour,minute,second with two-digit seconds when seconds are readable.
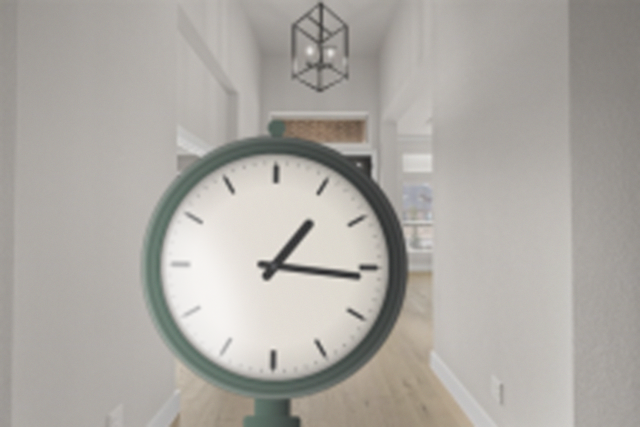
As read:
1,16
